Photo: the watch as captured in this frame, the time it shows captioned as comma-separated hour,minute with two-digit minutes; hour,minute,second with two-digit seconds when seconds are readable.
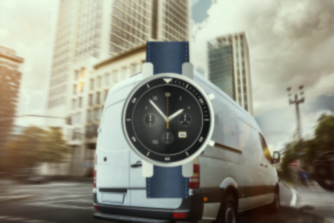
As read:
1,53
